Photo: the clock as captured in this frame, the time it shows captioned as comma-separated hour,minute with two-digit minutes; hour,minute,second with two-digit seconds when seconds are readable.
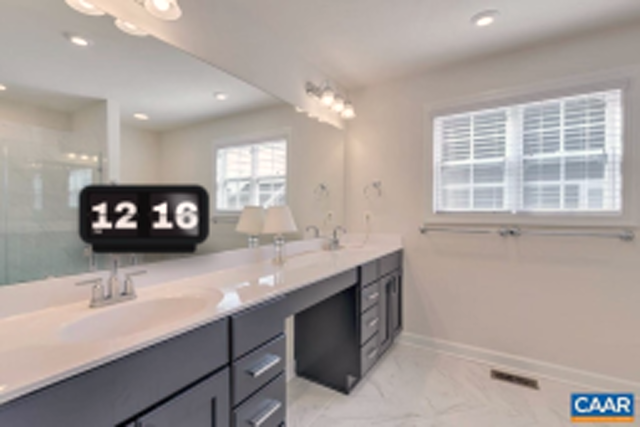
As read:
12,16
